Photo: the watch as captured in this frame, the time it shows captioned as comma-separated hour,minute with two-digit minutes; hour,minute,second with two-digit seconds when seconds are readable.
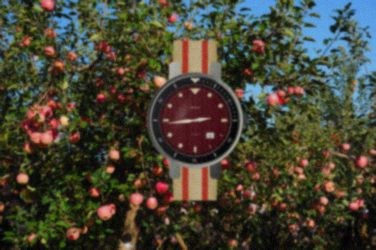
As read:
2,44
